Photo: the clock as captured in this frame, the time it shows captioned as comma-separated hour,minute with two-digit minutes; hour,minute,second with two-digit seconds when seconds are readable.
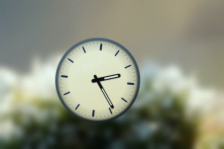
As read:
2,24
